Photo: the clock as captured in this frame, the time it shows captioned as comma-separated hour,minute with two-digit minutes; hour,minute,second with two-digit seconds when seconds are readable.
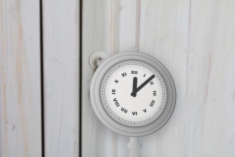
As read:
12,08
